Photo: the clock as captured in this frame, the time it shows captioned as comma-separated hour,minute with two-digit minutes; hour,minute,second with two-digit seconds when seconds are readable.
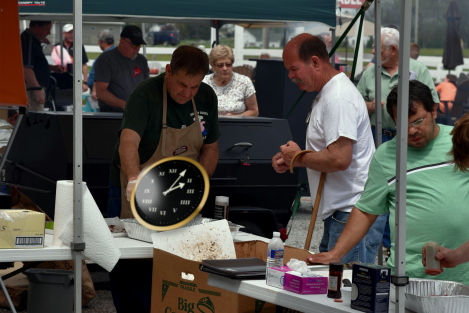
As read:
2,05
